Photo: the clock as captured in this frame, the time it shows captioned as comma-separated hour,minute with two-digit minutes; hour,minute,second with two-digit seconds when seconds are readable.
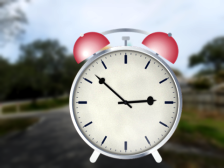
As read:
2,52
